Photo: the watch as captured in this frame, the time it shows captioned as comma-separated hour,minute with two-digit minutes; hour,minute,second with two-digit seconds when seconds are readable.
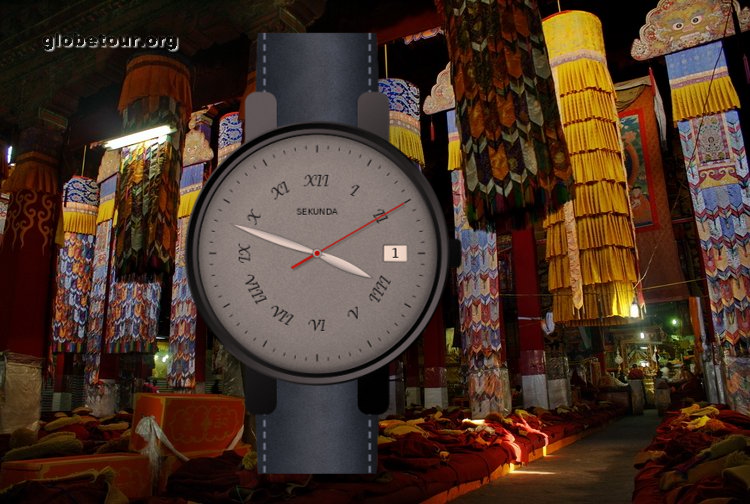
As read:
3,48,10
